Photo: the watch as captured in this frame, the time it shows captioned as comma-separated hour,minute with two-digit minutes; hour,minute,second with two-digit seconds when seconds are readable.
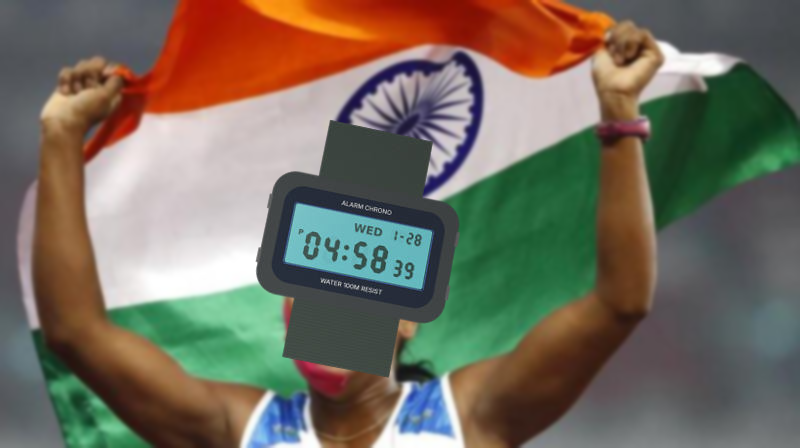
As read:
4,58,39
